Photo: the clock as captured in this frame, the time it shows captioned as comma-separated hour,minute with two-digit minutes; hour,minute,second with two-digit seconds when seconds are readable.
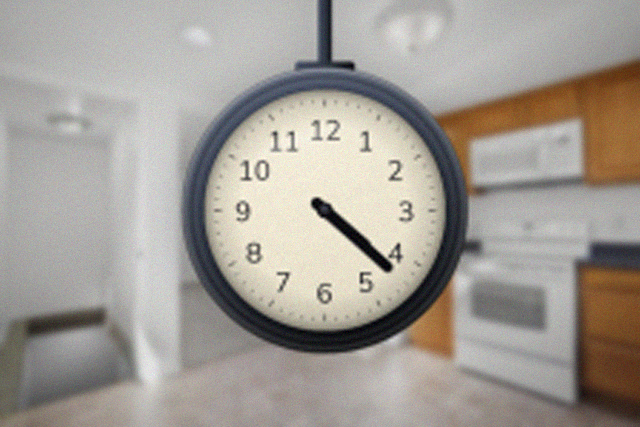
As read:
4,22
